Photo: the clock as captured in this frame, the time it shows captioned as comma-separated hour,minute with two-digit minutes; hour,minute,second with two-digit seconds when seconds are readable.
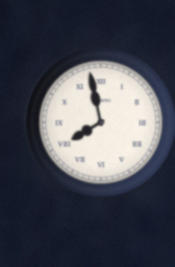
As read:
7,58
